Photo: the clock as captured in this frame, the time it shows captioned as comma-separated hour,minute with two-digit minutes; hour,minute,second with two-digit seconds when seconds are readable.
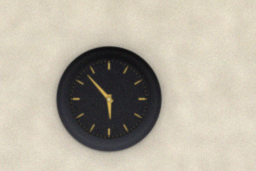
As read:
5,53
